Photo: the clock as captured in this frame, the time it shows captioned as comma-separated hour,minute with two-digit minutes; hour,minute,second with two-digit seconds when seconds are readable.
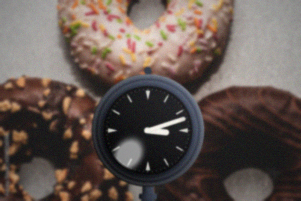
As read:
3,12
